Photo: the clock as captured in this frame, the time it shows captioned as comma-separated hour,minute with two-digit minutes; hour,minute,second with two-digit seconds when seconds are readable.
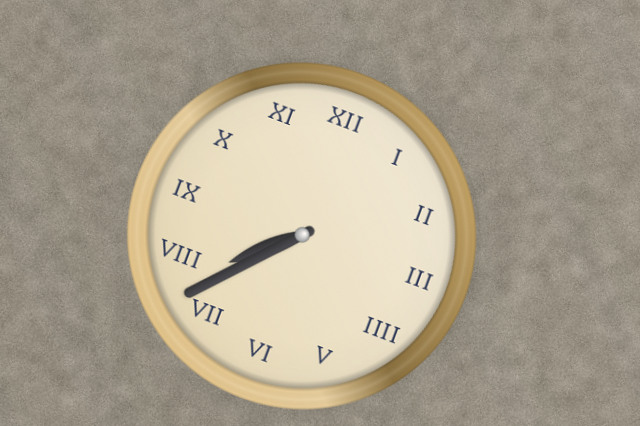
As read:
7,37
